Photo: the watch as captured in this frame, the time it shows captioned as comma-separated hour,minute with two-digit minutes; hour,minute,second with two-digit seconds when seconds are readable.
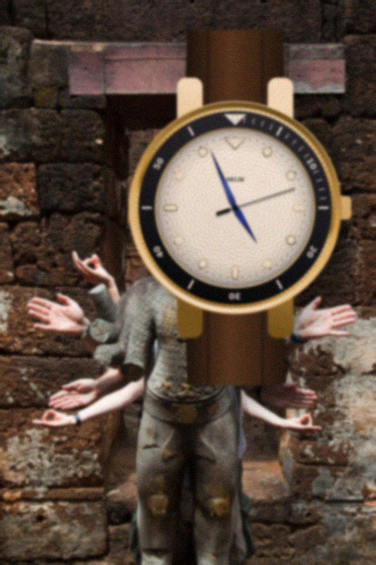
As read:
4,56,12
